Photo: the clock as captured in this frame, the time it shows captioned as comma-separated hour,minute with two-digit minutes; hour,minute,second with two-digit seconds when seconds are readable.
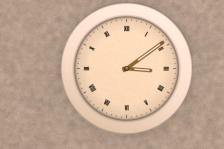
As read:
3,09
